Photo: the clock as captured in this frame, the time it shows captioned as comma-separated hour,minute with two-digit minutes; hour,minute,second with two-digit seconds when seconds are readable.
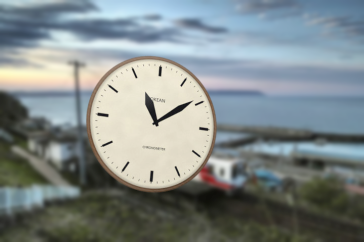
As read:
11,09
